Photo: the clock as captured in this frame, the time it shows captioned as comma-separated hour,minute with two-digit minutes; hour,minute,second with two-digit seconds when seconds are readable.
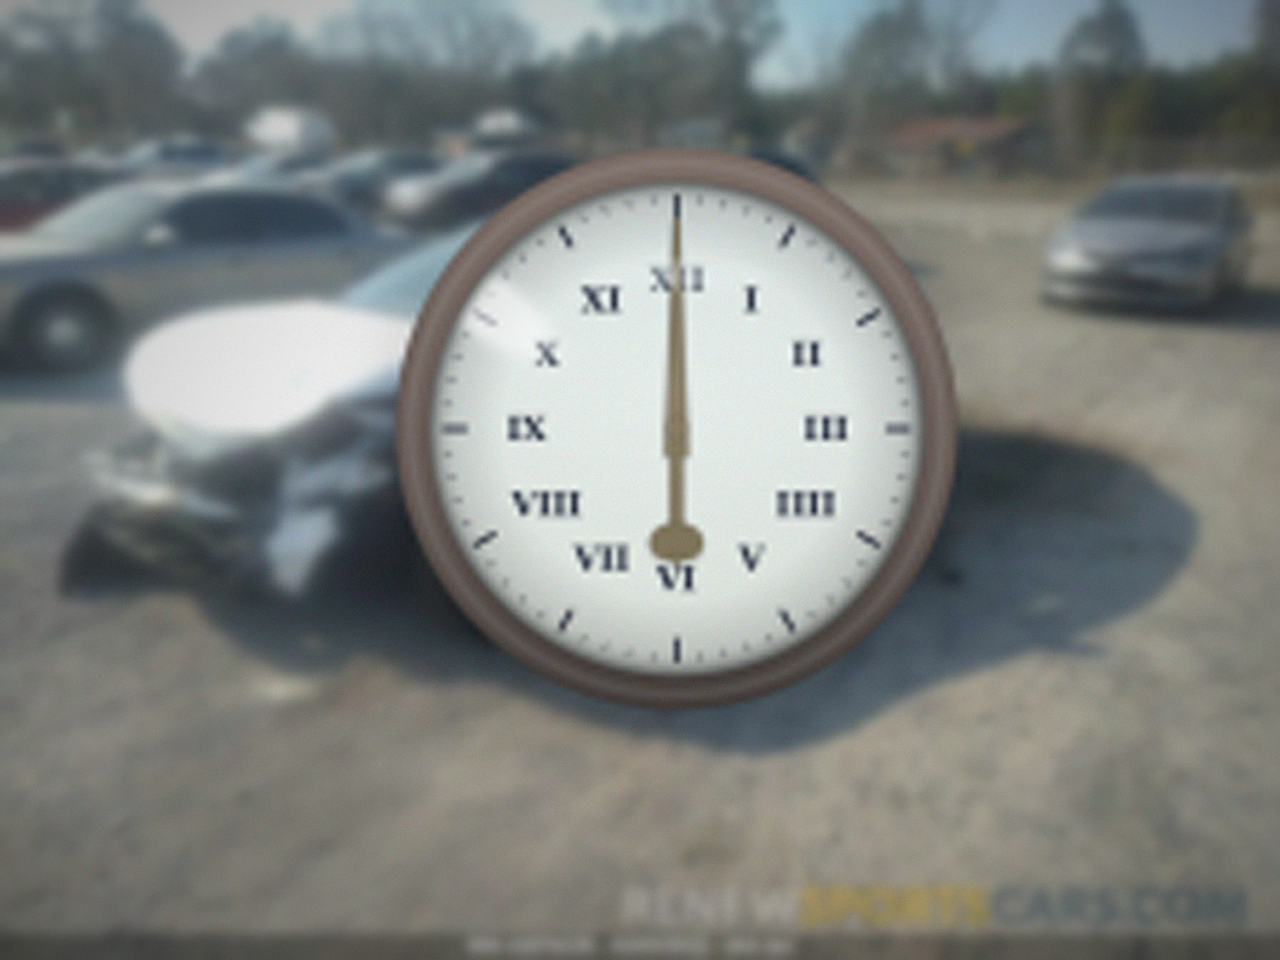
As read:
6,00
